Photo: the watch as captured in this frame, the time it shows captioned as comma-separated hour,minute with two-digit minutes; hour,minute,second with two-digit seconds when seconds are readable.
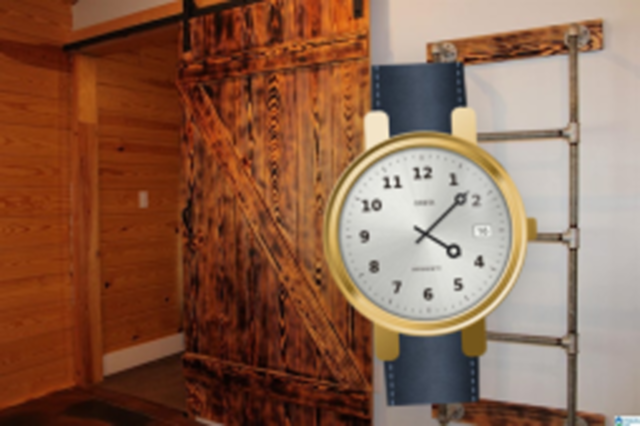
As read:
4,08
